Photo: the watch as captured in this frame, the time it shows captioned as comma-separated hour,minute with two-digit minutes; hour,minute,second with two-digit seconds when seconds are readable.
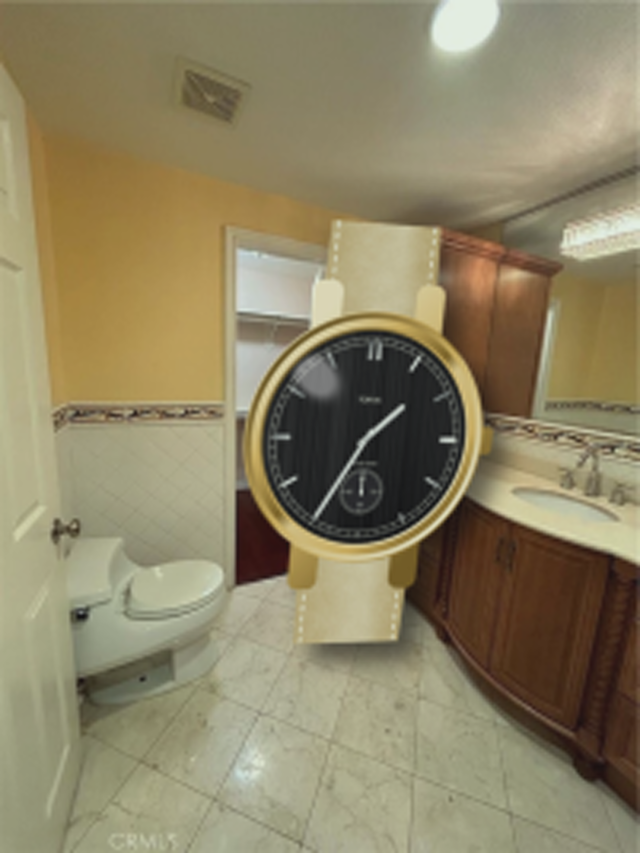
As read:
1,35
